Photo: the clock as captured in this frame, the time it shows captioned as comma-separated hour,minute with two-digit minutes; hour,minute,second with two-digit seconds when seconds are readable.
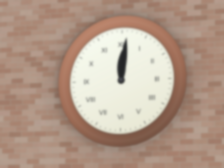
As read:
12,01
